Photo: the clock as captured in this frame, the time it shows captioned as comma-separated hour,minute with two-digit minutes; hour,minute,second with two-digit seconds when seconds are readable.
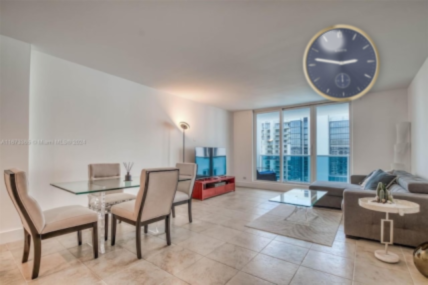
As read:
2,47
